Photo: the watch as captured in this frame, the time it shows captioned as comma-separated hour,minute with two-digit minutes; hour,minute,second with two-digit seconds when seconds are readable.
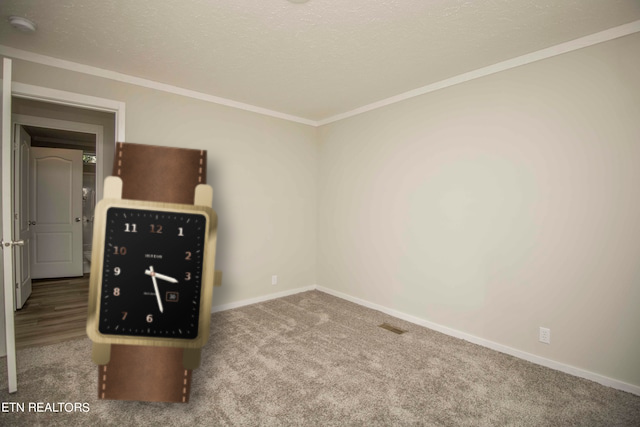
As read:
3,27
